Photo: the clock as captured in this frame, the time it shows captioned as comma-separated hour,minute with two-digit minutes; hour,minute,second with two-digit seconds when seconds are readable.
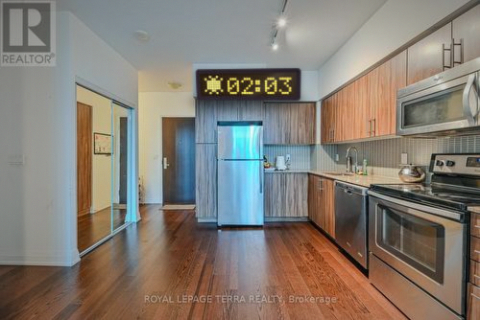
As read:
2,03
